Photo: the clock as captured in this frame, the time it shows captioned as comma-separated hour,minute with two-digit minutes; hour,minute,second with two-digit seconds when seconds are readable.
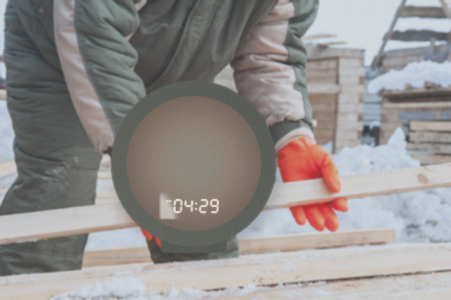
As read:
4,29
